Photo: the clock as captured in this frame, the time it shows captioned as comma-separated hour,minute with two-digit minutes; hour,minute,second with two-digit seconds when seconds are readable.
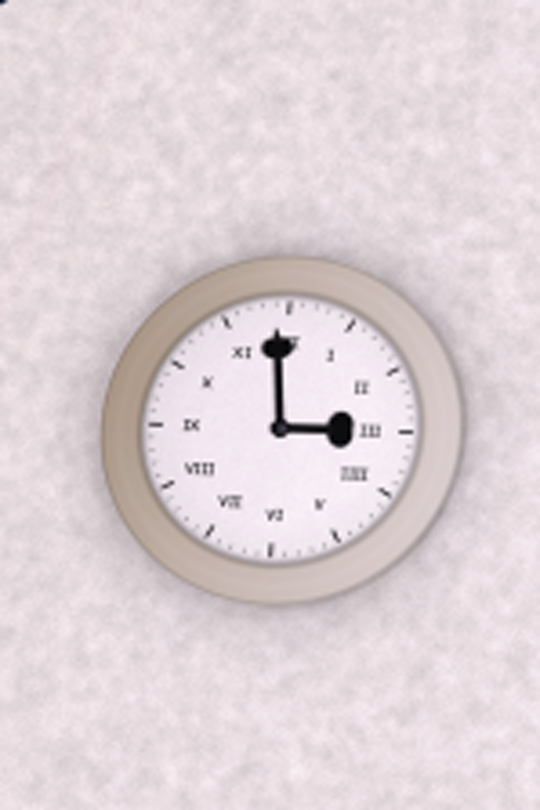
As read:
2,59
